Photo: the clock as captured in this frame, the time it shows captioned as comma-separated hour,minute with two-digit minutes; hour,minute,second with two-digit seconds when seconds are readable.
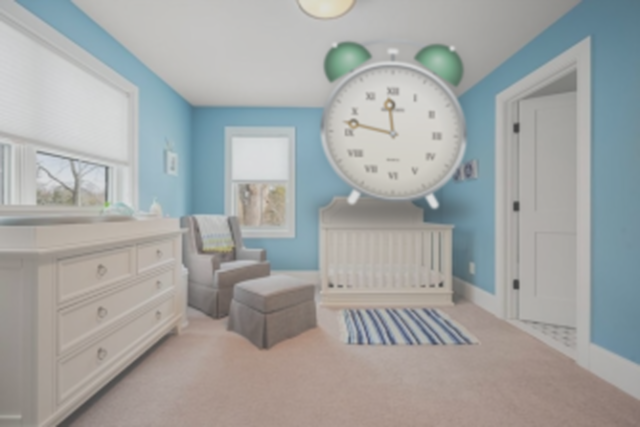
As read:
11,47
